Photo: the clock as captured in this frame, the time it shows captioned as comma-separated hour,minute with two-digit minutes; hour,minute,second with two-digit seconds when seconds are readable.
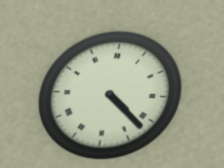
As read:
4,22
